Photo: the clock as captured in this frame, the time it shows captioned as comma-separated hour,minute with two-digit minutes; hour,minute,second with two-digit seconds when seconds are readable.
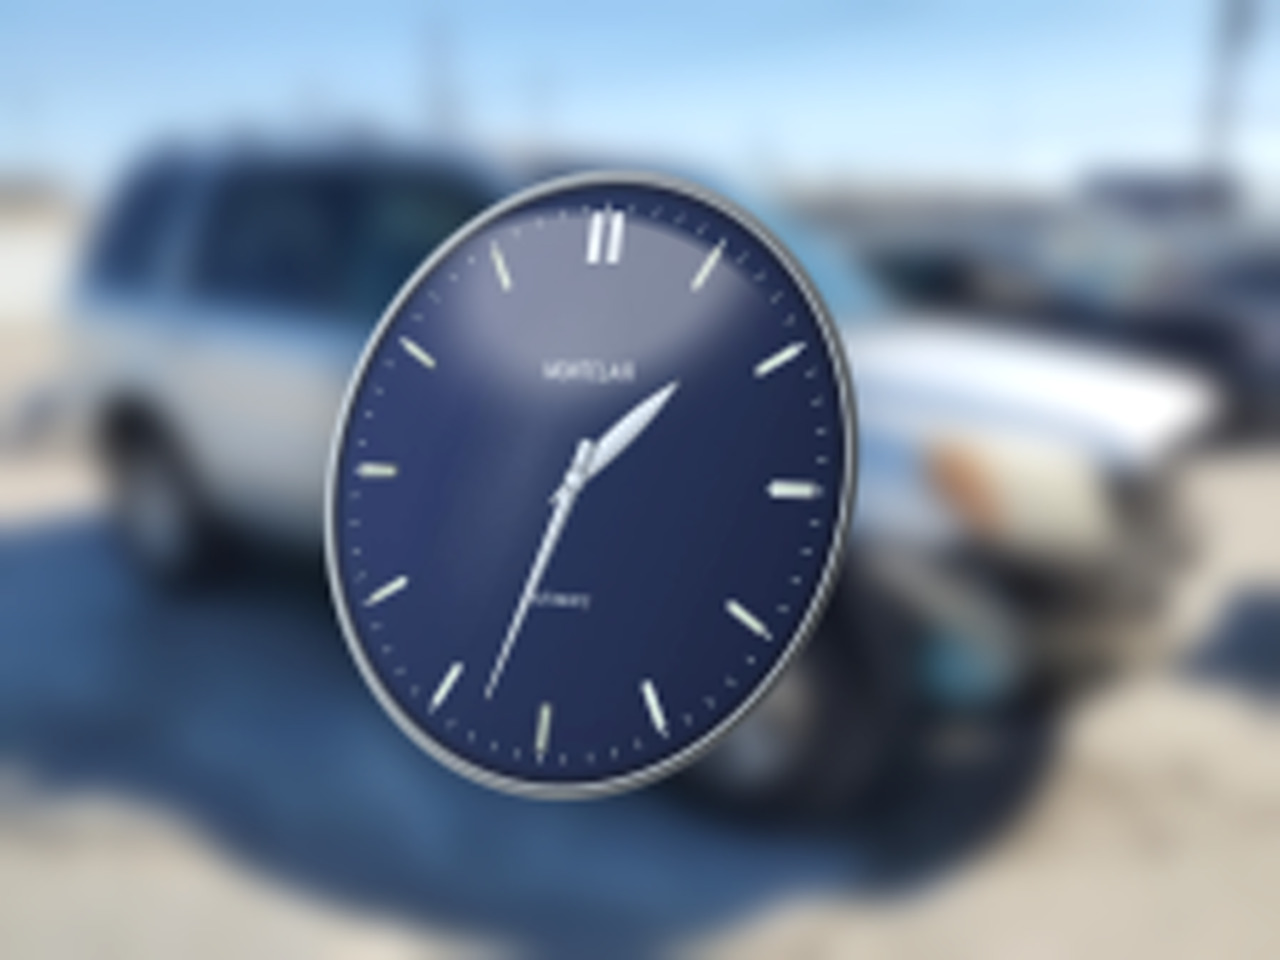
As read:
1,33
